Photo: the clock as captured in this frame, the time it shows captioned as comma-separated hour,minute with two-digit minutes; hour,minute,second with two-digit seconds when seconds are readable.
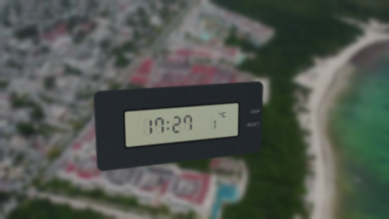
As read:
17,27
